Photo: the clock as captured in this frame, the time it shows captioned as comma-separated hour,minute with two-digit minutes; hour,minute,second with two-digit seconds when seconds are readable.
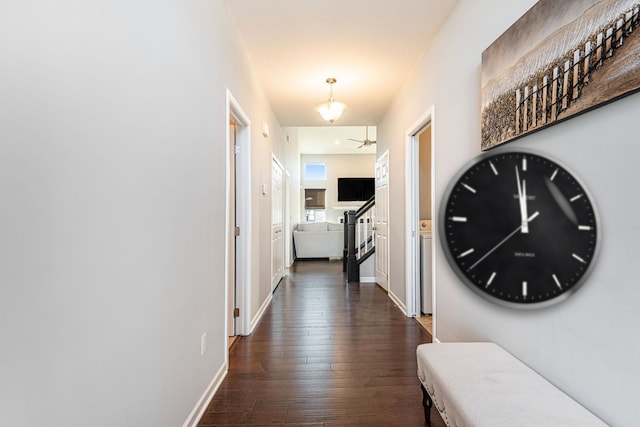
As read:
11,58,38
